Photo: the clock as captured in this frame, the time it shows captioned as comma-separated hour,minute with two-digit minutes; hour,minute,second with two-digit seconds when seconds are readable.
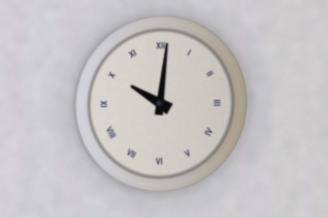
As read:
10,01
